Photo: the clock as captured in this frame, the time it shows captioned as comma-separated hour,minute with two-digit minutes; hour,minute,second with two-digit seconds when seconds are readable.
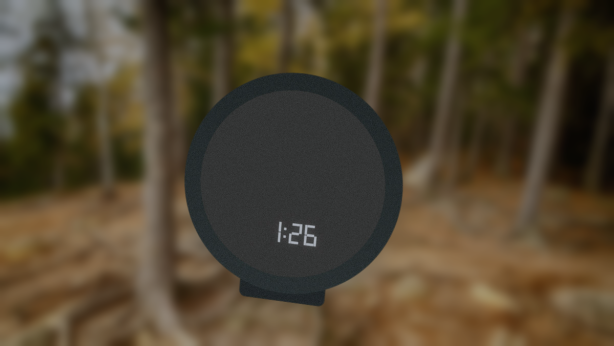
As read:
1,26
